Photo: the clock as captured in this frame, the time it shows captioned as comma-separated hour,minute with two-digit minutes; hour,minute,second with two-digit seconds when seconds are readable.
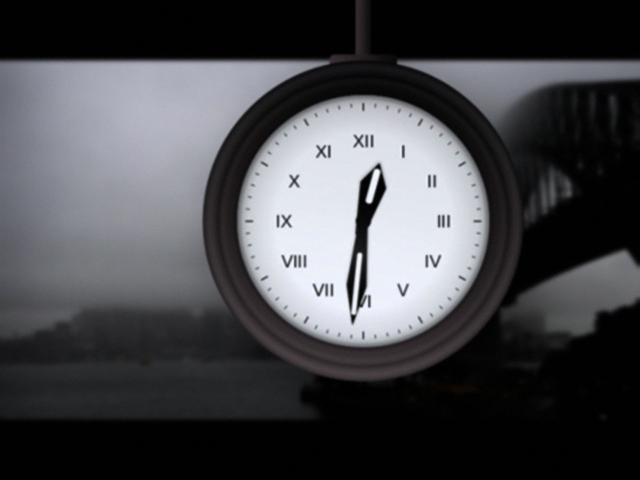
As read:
12,31
